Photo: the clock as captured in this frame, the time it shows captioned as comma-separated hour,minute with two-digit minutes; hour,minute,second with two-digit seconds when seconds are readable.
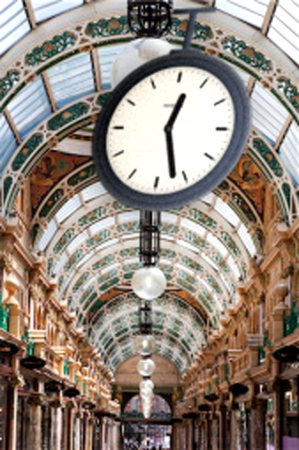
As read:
12,27
